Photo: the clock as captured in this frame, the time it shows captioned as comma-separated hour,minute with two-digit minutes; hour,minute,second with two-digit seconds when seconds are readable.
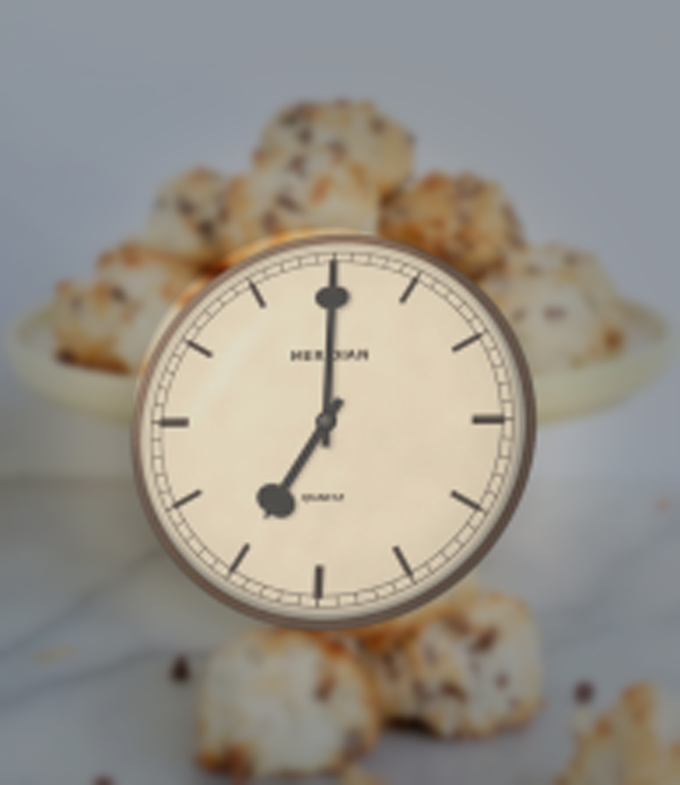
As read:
7,00
